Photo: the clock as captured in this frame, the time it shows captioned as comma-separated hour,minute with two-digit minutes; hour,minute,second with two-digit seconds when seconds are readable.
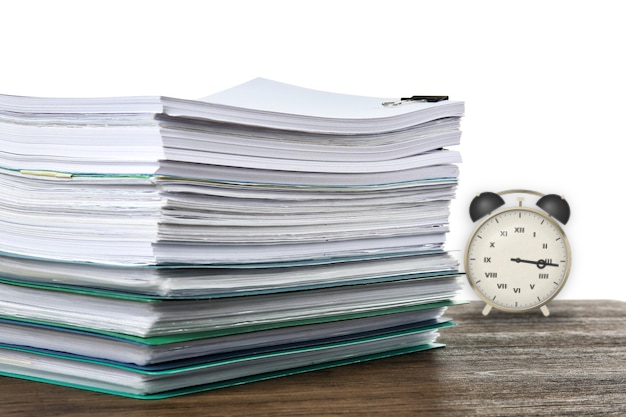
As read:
3,16
